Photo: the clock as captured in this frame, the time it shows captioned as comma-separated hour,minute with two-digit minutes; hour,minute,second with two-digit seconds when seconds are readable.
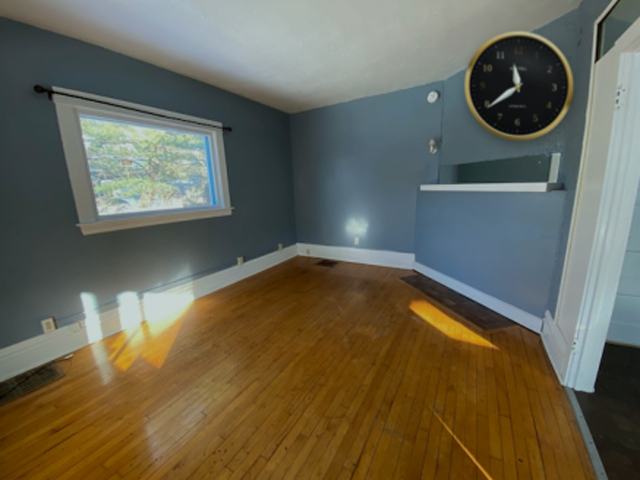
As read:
11,39
